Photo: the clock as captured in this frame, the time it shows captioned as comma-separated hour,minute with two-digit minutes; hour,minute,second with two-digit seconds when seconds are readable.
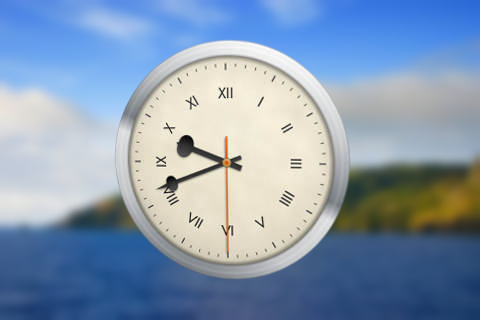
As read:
9,41,30
